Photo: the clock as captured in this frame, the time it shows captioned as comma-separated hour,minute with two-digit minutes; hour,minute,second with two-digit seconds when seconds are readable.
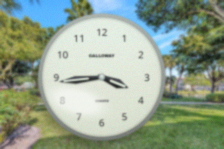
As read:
3,44
